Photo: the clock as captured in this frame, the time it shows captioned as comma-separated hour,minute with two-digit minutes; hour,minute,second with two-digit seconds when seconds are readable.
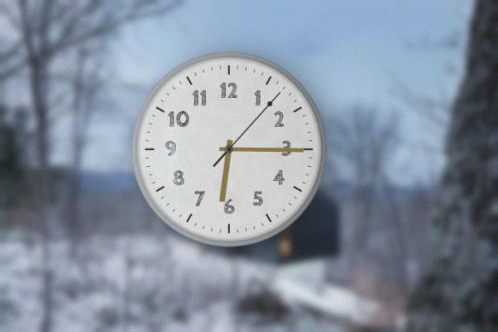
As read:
6,15,07
